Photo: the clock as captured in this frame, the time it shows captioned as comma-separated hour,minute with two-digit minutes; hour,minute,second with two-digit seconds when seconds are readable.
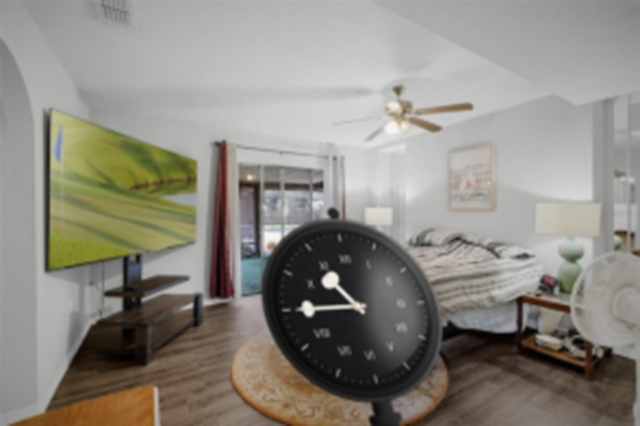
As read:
10,45
